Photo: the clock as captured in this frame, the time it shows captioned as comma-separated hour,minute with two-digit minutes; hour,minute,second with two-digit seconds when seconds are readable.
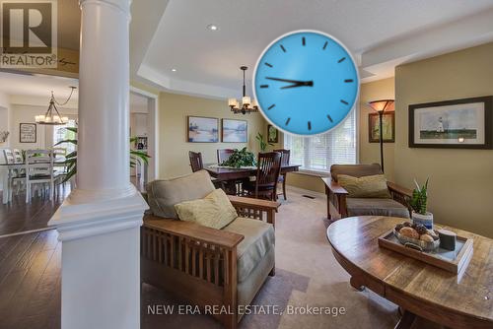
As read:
8,47
